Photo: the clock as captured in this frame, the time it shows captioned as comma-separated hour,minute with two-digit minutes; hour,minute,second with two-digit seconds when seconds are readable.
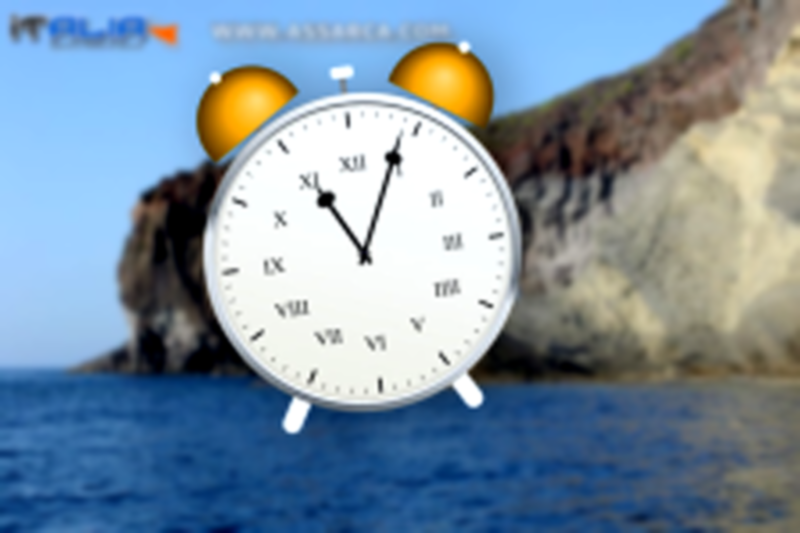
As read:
11,04
